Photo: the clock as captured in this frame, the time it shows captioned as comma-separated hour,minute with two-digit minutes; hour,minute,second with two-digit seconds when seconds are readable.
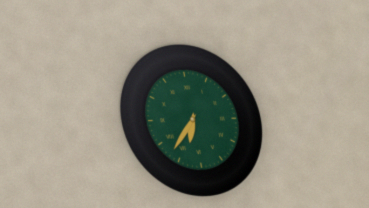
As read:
6,37
